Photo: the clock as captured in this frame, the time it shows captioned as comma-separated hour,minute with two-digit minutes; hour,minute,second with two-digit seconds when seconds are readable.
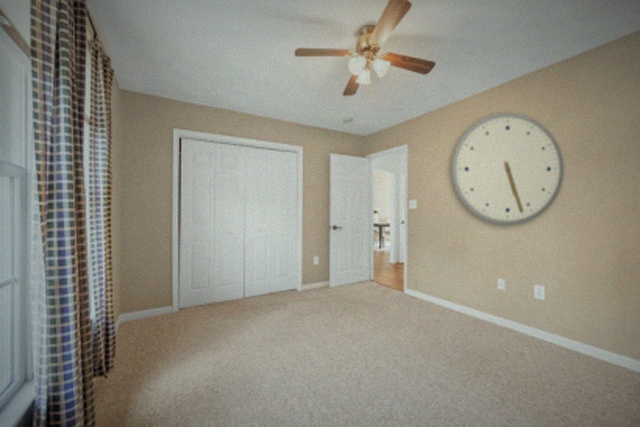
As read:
5,27
